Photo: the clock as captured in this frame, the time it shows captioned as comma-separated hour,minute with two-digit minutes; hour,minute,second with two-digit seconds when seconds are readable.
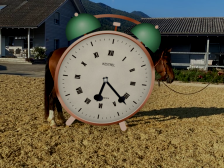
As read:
6,22
